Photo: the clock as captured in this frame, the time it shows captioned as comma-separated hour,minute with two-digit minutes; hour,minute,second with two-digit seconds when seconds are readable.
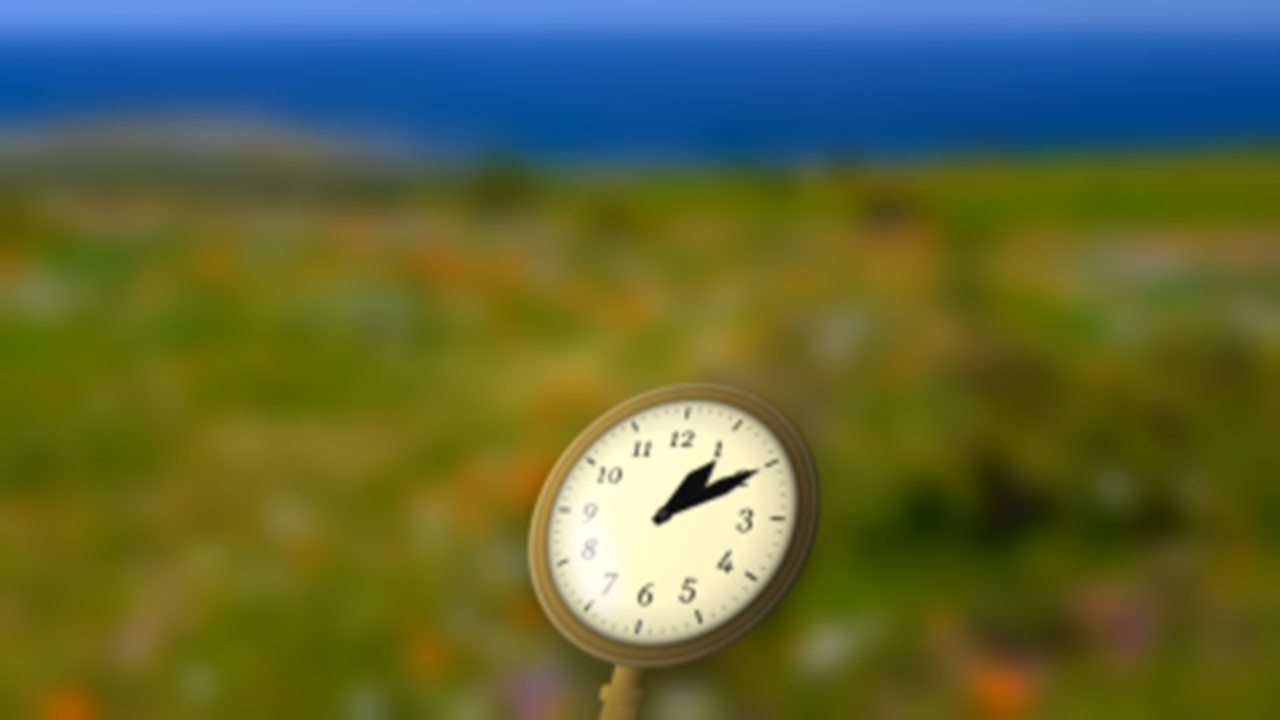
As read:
1,10
